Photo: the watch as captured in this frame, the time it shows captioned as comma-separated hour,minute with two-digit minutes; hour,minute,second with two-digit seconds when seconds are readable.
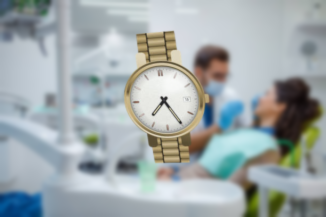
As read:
7,25
